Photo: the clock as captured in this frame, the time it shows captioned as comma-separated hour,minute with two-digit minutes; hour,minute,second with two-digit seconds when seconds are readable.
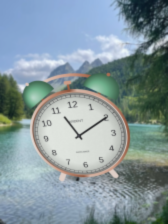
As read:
11,10
